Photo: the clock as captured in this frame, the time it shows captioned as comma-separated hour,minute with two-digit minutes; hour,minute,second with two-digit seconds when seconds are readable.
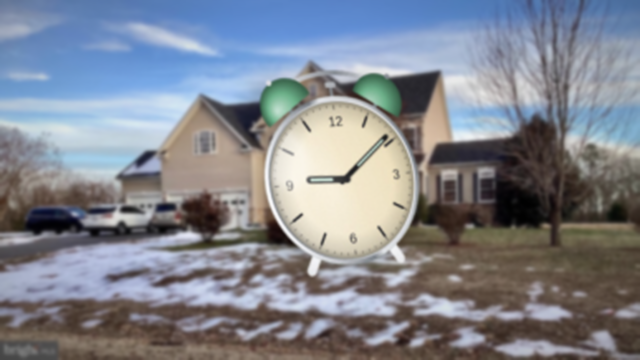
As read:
9,09
